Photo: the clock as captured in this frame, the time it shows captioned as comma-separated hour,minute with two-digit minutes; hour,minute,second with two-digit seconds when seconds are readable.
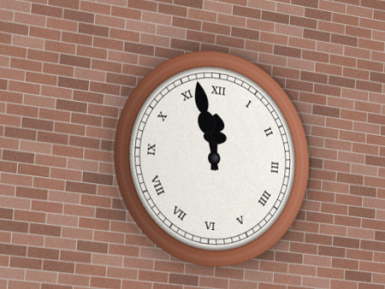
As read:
11,57
